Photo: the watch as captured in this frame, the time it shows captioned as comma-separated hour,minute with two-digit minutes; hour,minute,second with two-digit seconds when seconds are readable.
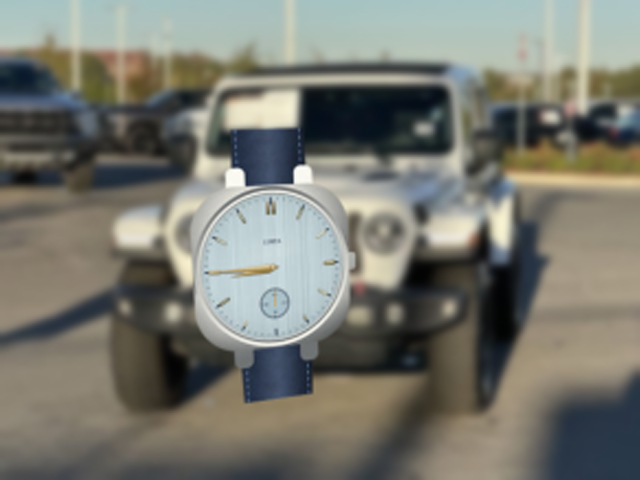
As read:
8,45
